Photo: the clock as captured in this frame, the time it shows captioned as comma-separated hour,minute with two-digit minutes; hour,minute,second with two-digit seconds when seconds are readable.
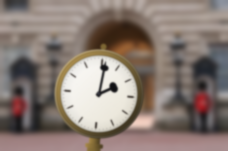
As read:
2,01
